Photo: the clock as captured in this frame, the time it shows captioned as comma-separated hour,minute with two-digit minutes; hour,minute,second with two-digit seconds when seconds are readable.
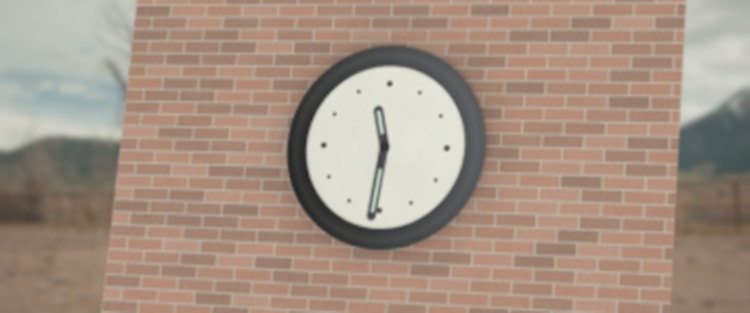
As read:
11,31
